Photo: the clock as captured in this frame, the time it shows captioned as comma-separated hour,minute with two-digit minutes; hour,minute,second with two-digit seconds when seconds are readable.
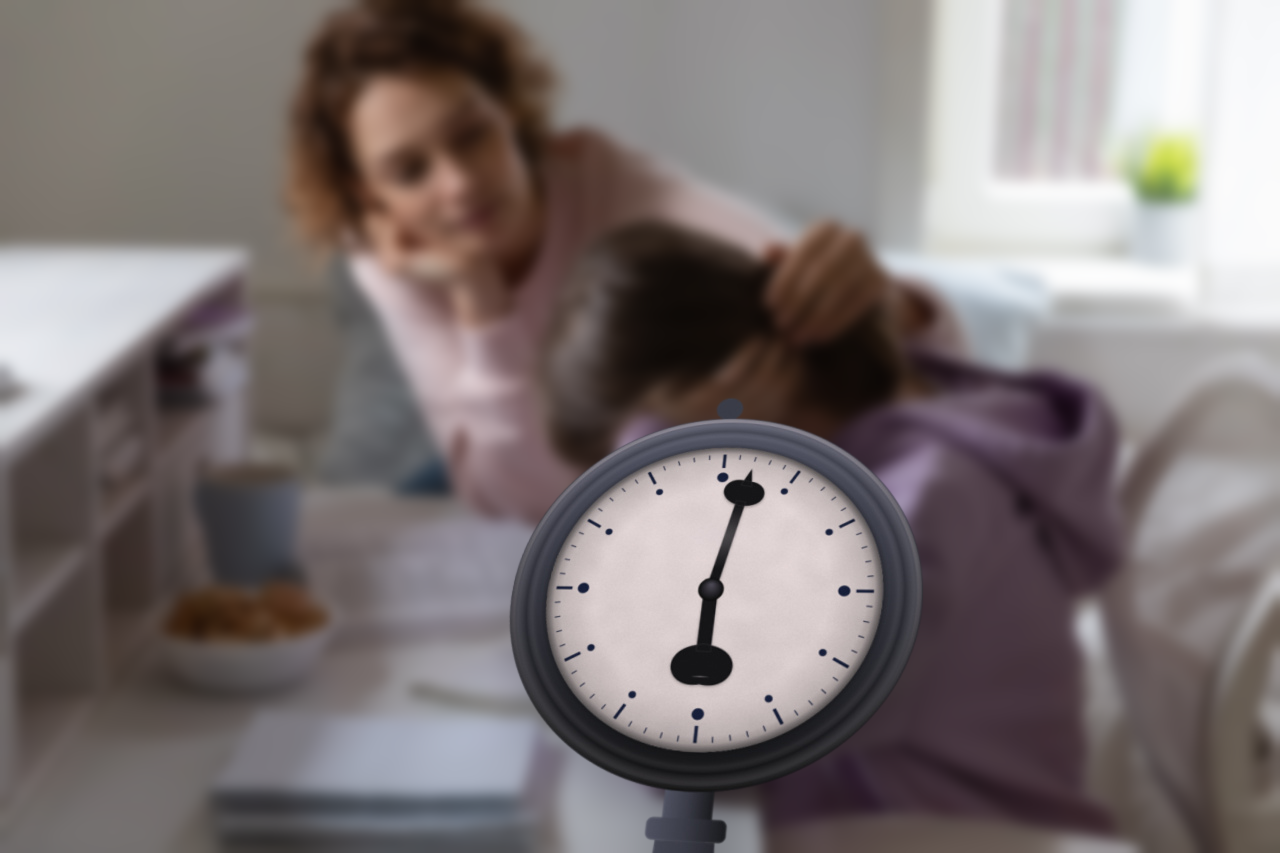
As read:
6,02
